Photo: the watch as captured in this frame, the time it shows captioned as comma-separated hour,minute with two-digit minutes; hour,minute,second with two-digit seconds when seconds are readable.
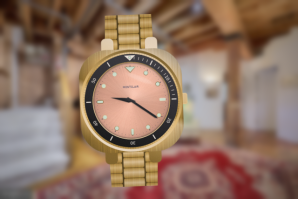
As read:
9,21
